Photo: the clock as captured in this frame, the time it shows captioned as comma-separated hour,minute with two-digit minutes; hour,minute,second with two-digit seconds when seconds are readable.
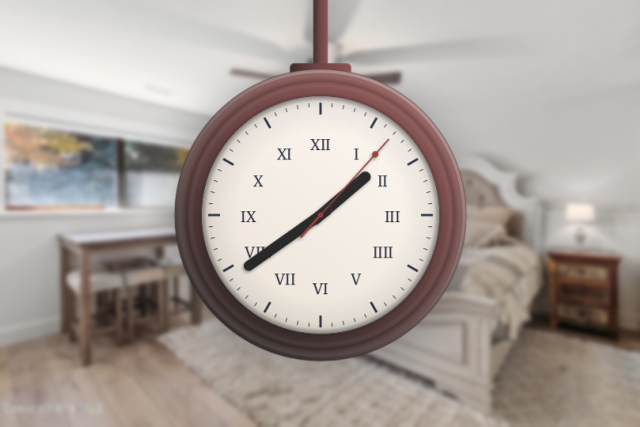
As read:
1,39,07
